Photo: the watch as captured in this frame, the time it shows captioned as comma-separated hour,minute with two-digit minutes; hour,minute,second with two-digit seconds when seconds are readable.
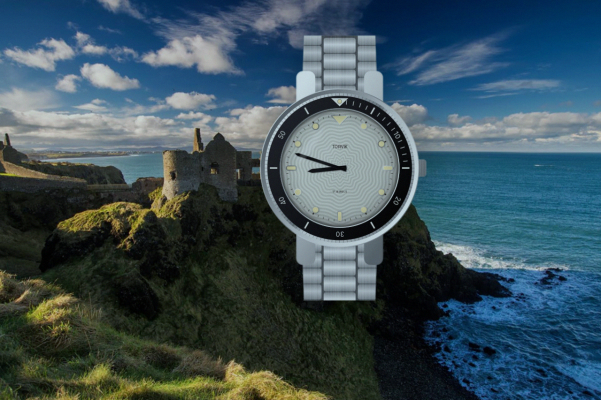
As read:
8,48
